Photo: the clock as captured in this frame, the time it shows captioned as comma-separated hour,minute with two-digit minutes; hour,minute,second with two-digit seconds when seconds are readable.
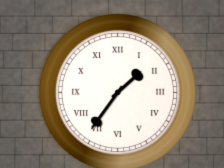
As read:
1,36
